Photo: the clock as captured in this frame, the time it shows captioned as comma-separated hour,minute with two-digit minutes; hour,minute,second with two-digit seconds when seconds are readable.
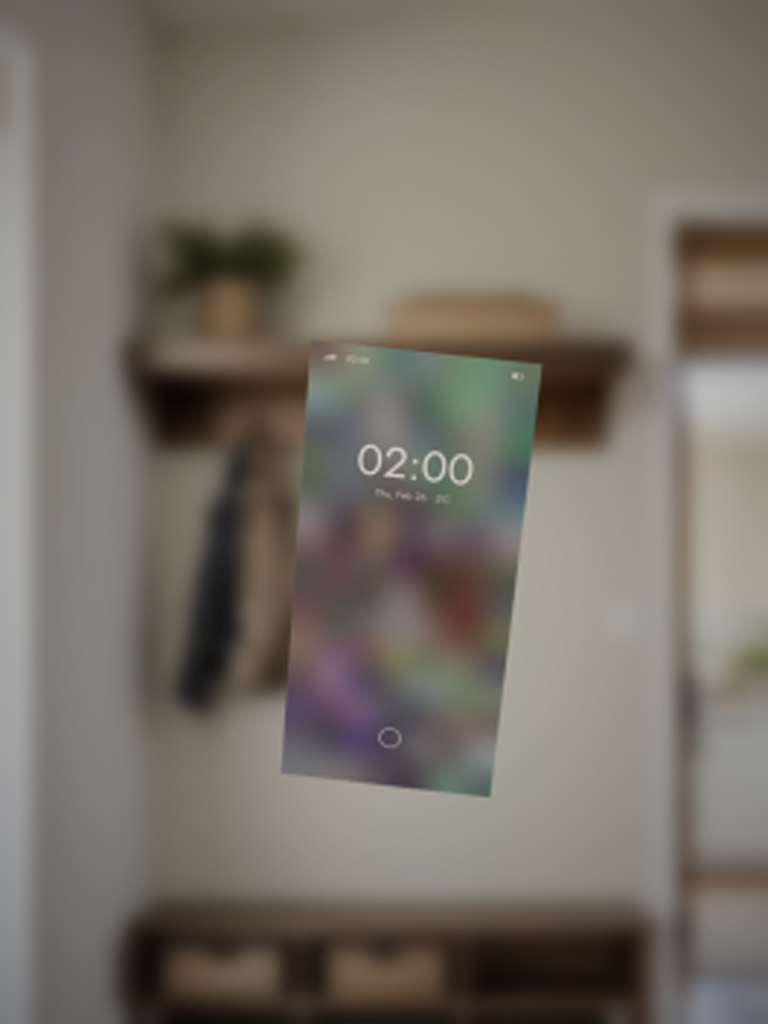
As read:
2,00
